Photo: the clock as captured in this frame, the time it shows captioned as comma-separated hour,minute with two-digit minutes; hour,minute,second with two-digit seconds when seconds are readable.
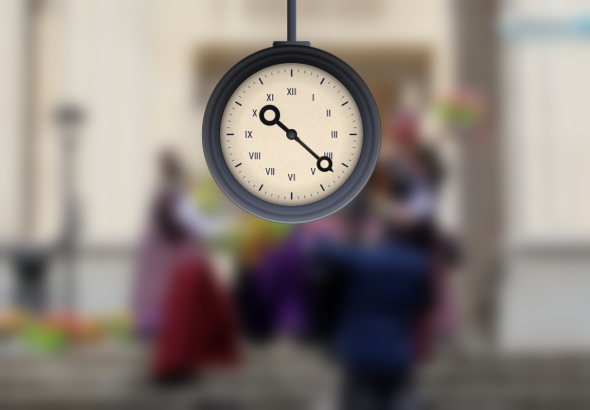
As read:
10,22
